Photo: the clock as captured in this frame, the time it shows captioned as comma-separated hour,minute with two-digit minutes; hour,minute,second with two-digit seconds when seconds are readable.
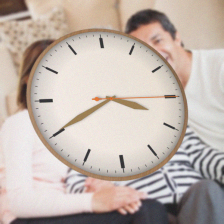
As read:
3,40,15
